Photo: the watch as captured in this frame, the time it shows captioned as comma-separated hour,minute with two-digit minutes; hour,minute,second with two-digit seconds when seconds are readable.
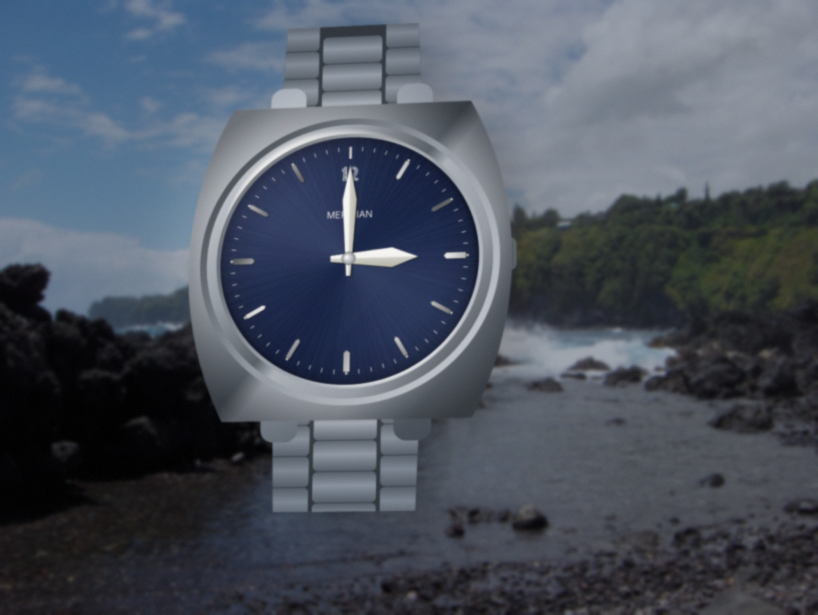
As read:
3,00
